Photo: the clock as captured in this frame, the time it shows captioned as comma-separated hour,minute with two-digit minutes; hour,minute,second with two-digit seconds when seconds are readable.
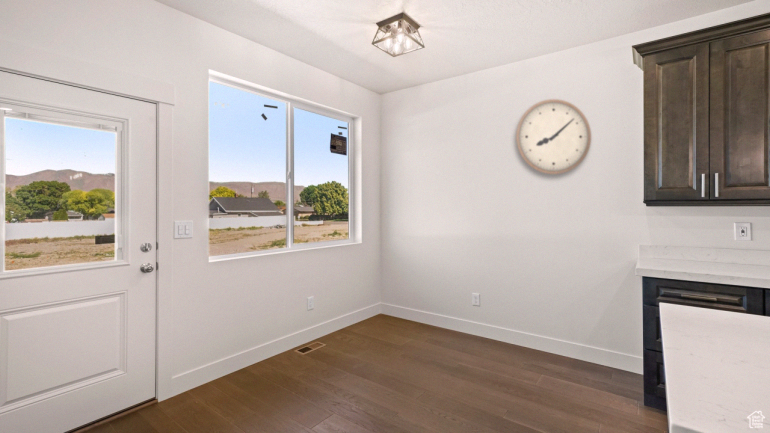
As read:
8,08
